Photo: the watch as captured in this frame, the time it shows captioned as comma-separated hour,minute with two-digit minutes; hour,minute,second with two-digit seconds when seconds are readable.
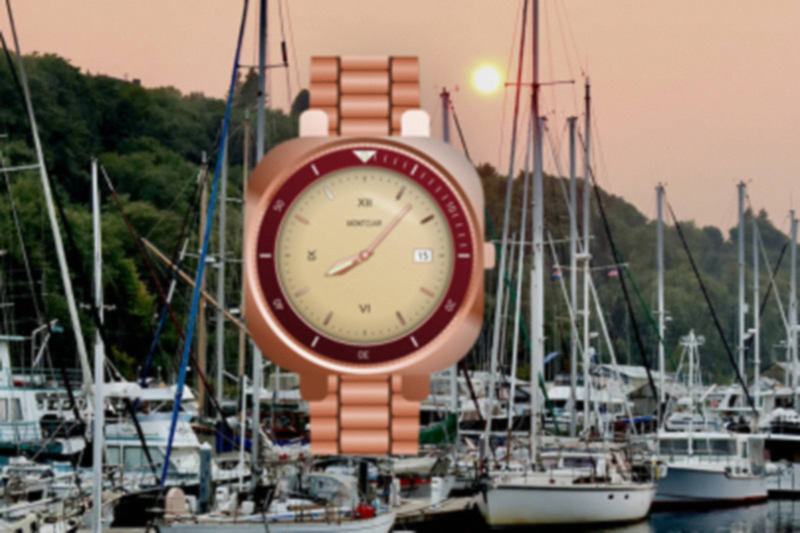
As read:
8,07
